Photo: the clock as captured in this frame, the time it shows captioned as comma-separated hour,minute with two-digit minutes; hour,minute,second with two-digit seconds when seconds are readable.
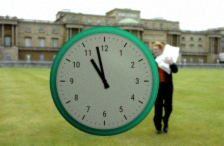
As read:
10,58
